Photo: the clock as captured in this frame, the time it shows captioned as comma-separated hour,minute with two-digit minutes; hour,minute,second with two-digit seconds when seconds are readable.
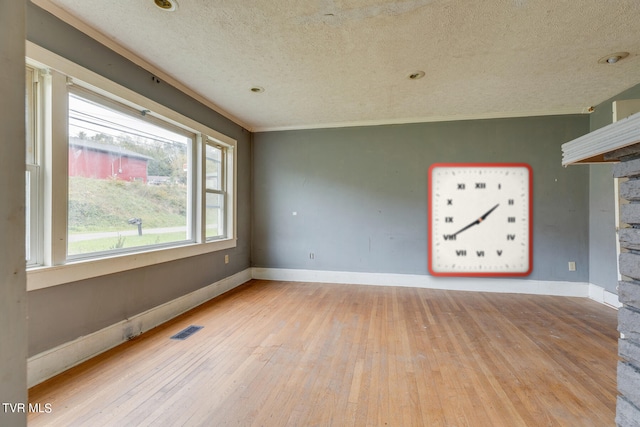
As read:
1,40
